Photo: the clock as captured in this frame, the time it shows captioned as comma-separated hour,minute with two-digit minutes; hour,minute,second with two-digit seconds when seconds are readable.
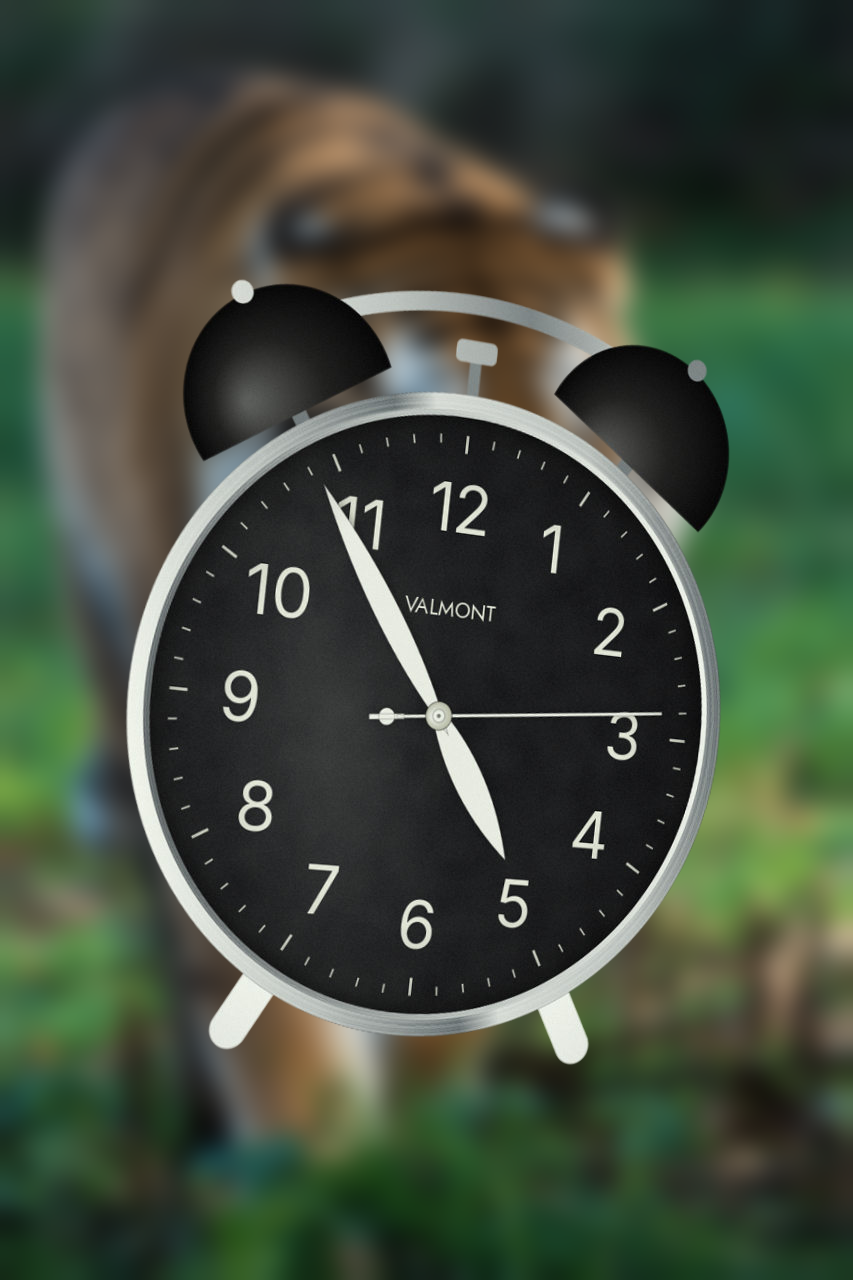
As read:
4,54,14
